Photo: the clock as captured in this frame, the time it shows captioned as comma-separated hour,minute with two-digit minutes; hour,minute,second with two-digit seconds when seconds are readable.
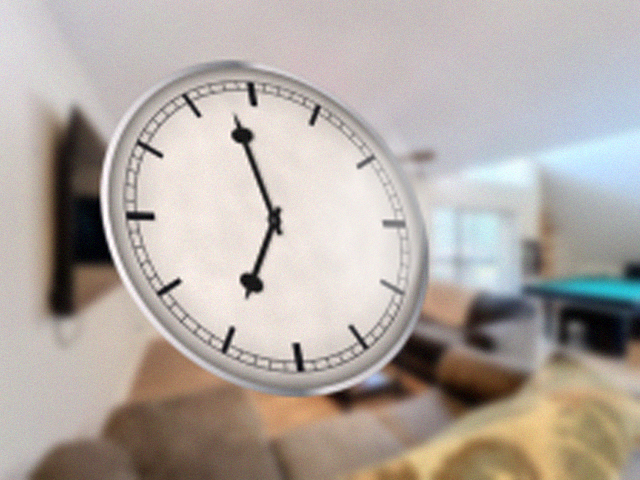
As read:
6,58
